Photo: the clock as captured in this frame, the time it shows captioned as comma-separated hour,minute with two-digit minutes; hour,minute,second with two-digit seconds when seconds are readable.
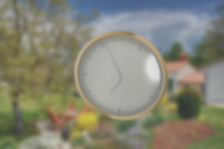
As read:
6,56
